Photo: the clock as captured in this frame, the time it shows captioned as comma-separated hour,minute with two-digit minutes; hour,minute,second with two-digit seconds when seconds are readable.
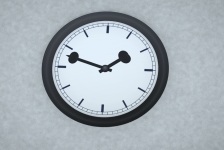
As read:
1,48
